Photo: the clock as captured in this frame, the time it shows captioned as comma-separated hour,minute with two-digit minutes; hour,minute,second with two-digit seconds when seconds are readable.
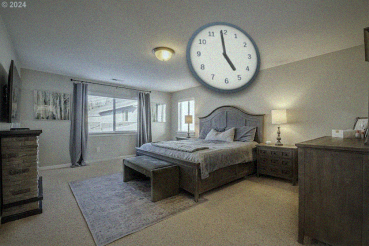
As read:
4,59
